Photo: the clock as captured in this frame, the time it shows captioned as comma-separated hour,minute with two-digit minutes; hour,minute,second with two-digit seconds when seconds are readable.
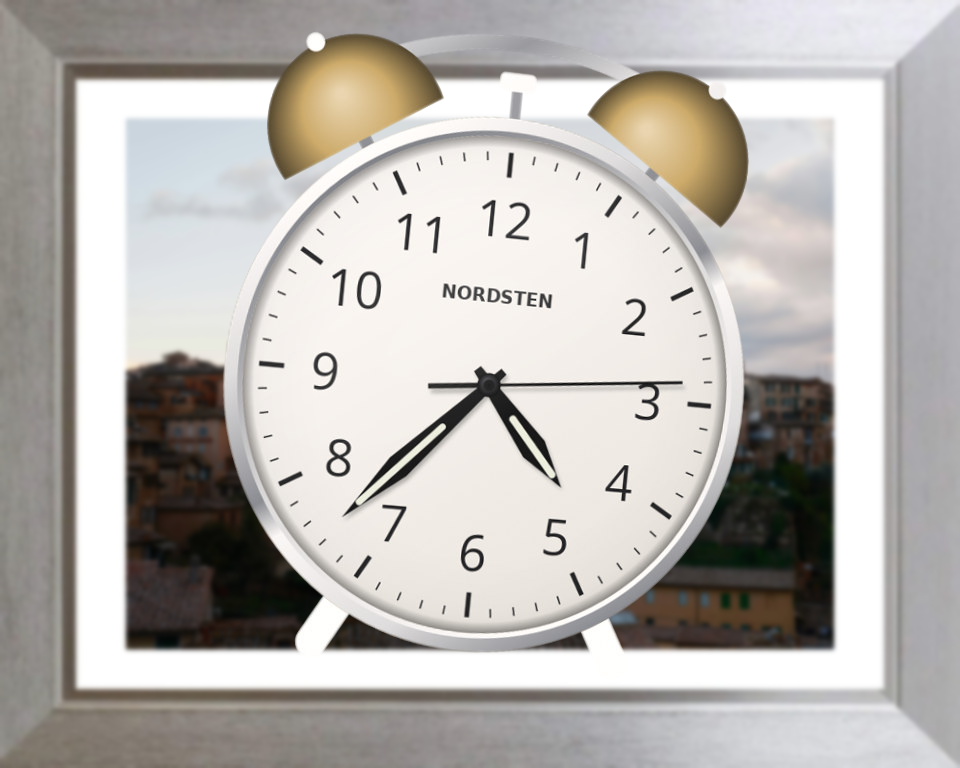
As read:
4,37,14
